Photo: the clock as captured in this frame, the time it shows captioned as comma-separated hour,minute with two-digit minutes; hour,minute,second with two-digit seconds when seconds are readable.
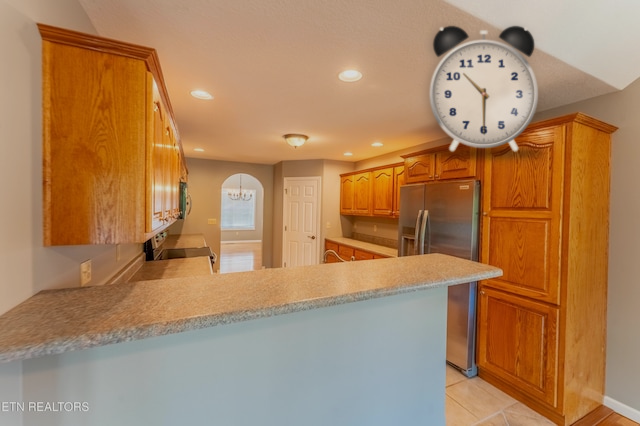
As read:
10,30
